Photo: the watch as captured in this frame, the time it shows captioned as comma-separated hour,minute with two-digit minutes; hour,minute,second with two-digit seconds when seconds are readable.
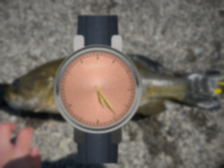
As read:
5,24
